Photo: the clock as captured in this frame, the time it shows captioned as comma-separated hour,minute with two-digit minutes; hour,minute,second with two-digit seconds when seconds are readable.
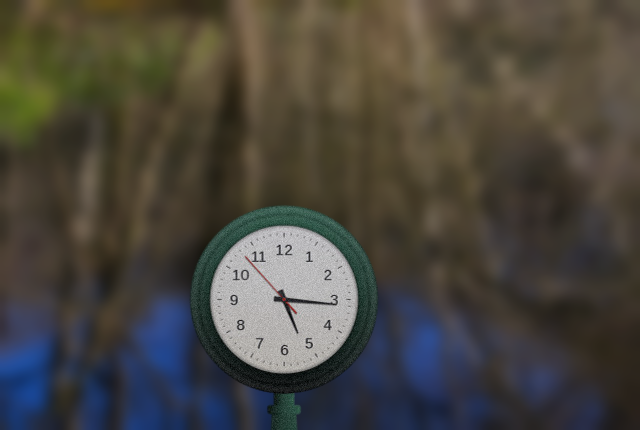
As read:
5,15,53
